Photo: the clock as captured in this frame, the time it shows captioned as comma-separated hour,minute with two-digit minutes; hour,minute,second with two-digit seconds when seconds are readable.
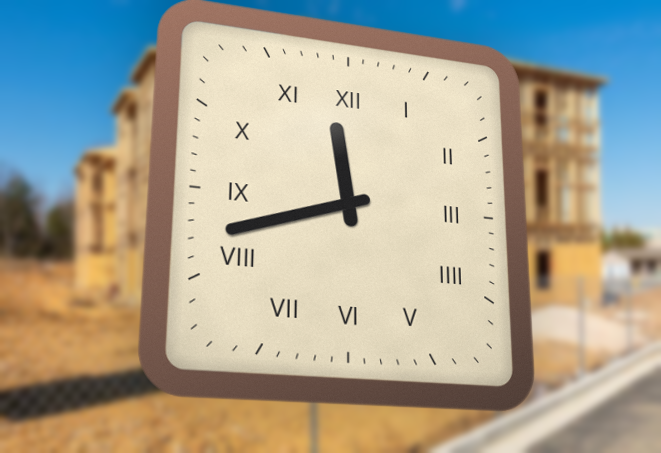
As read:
11,42
